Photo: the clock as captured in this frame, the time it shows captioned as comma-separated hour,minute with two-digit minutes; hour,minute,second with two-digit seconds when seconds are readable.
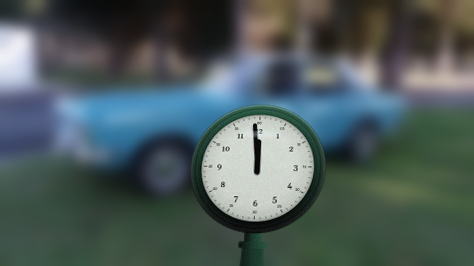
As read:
11,59
